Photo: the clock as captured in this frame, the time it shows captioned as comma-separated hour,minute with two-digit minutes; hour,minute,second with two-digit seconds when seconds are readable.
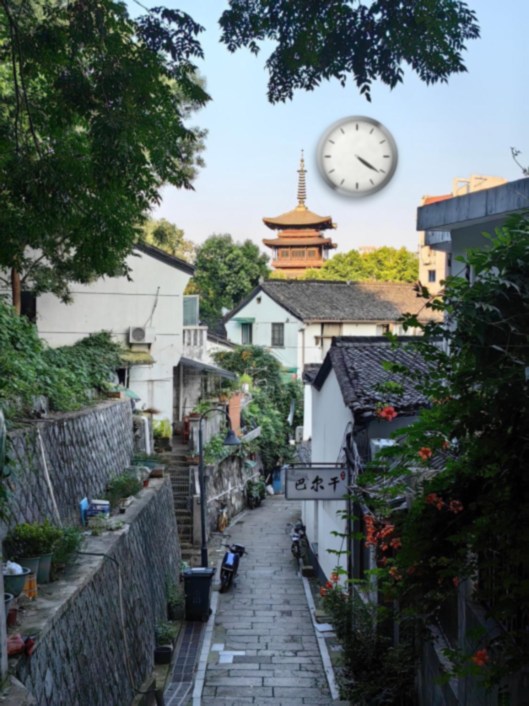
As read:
4,21
